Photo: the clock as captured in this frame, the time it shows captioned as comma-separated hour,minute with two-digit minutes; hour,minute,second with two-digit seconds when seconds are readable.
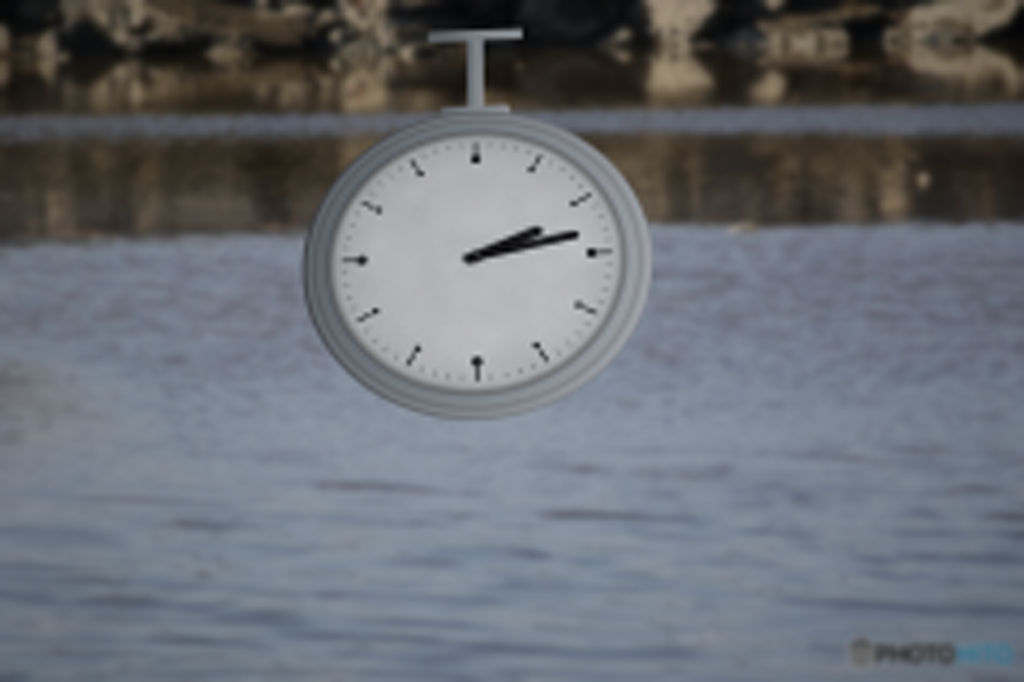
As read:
2,13
